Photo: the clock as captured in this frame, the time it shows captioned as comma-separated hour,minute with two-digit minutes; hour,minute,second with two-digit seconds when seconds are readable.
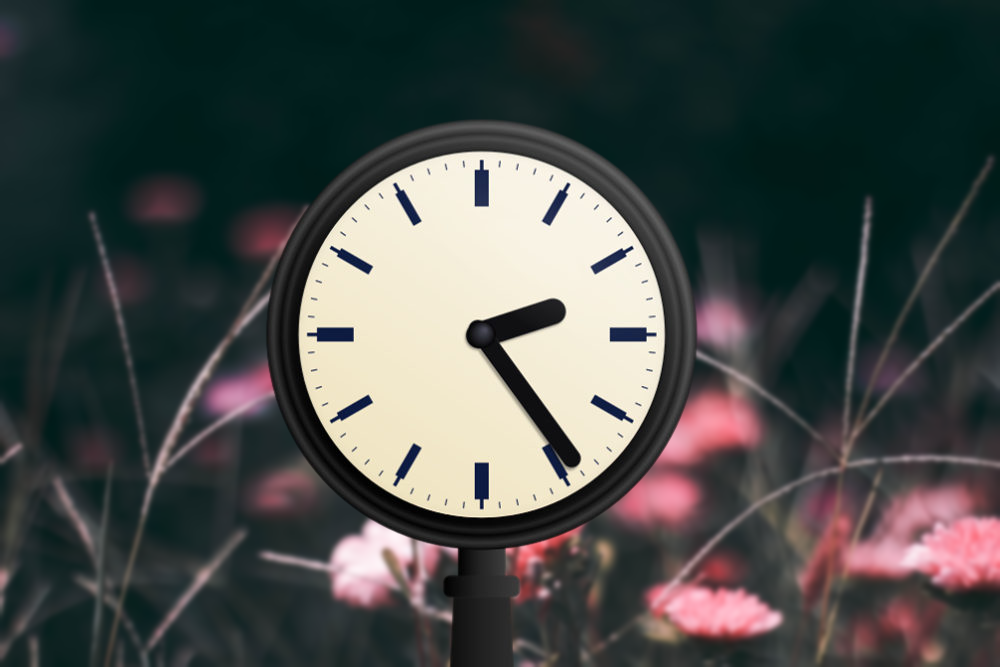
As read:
2,24
